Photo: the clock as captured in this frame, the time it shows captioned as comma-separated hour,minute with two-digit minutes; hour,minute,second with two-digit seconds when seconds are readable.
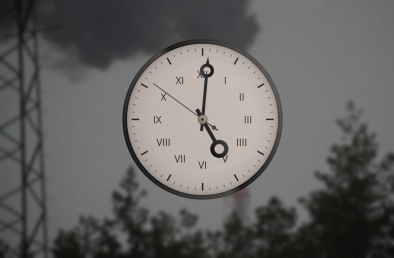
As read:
5,00,51
